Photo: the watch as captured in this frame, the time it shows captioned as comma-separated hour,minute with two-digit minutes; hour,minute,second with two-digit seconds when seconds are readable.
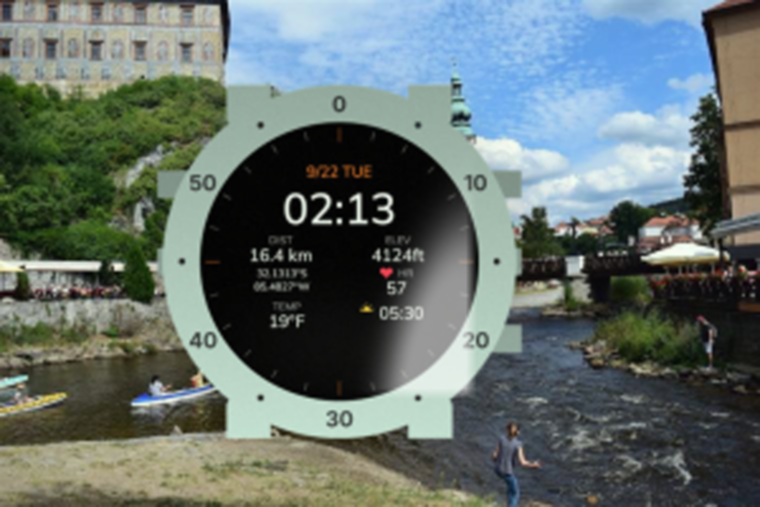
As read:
2,13
